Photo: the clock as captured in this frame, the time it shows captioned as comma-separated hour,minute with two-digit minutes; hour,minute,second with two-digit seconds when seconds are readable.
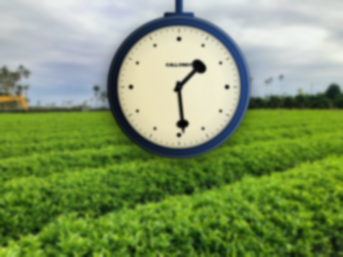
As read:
1,29
